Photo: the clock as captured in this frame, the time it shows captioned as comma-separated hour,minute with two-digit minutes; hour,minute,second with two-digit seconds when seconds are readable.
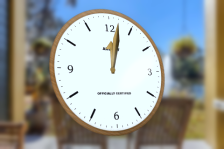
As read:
12,02
